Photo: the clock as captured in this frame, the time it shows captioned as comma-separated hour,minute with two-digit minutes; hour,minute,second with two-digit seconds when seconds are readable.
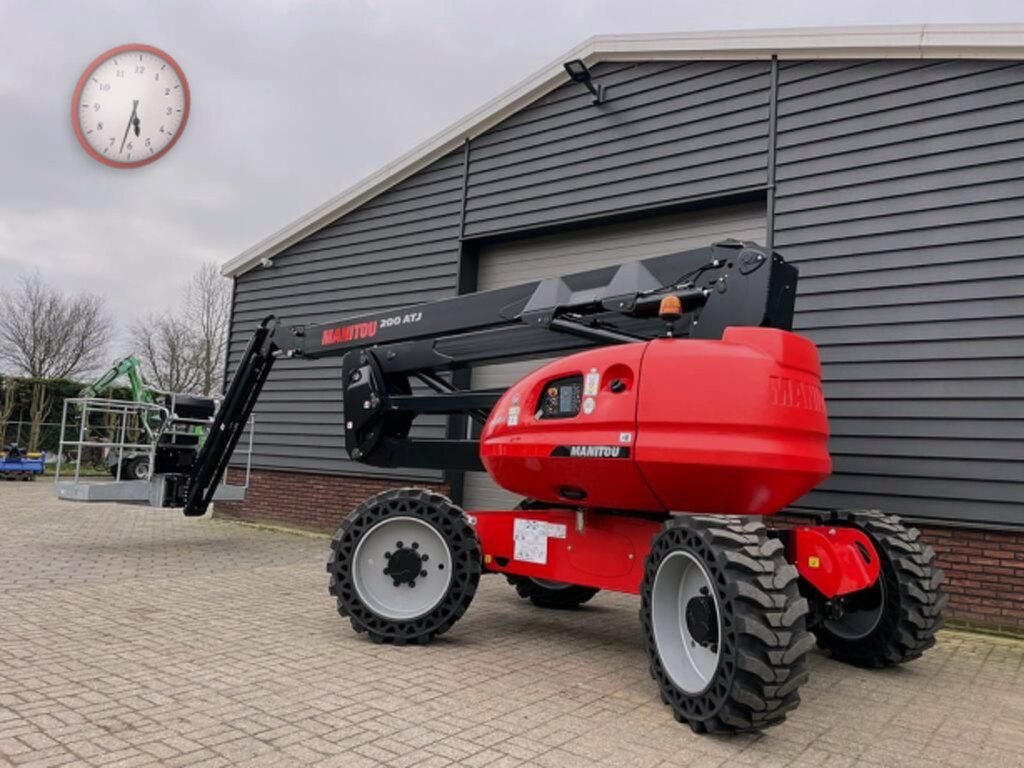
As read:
5,32
